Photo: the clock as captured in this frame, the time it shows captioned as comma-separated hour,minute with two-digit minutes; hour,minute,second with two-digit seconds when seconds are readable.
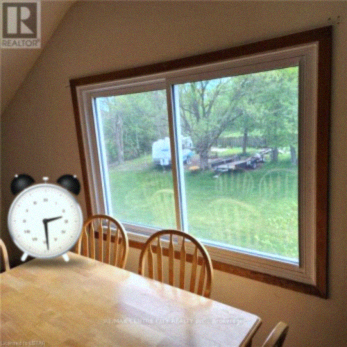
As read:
2,29
